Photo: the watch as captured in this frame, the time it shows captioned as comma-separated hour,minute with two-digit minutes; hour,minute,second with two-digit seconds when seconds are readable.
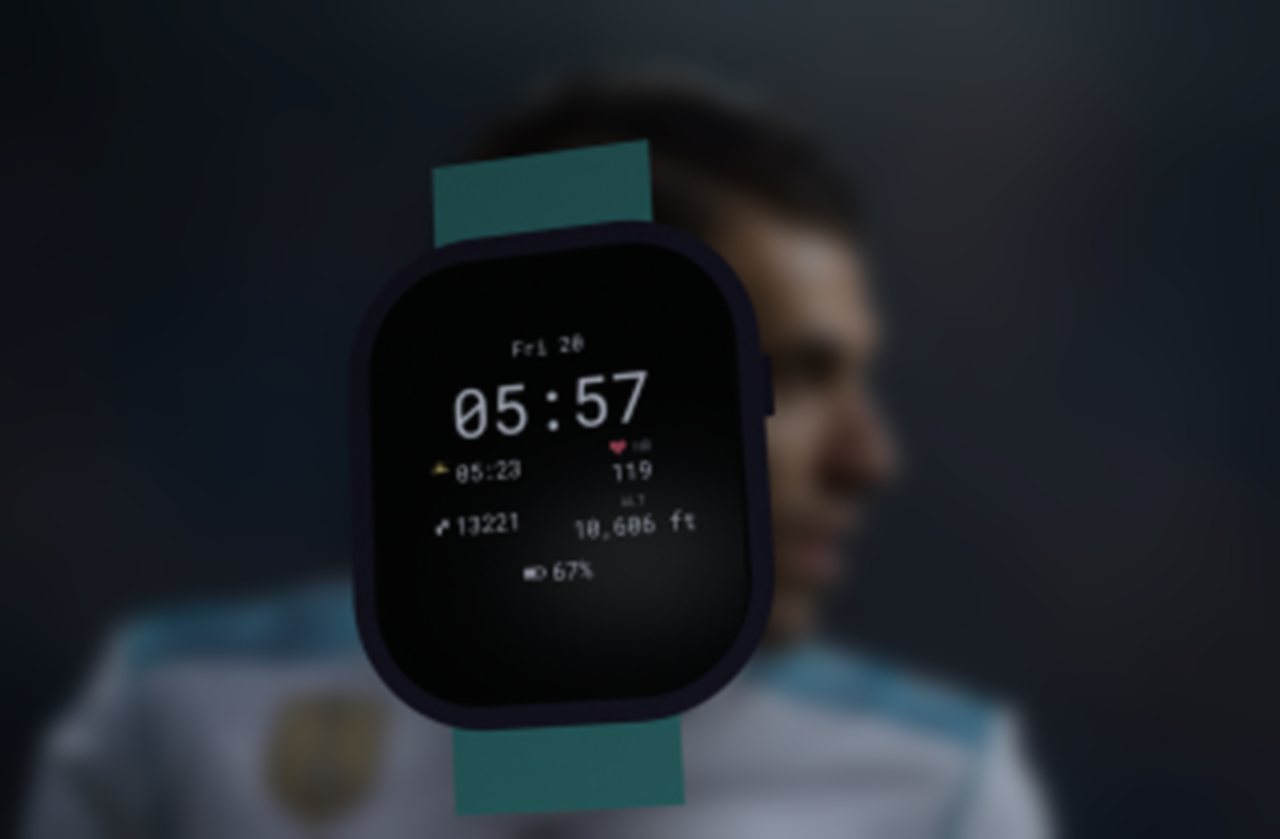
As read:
5,57
